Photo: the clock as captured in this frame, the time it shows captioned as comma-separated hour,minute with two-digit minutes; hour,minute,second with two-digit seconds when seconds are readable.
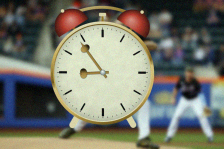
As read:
8,54
